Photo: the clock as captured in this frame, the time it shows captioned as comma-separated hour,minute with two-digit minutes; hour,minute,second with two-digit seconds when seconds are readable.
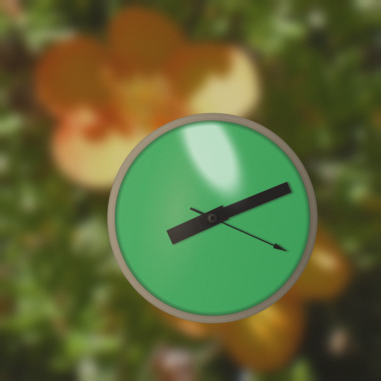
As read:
8,11,19
